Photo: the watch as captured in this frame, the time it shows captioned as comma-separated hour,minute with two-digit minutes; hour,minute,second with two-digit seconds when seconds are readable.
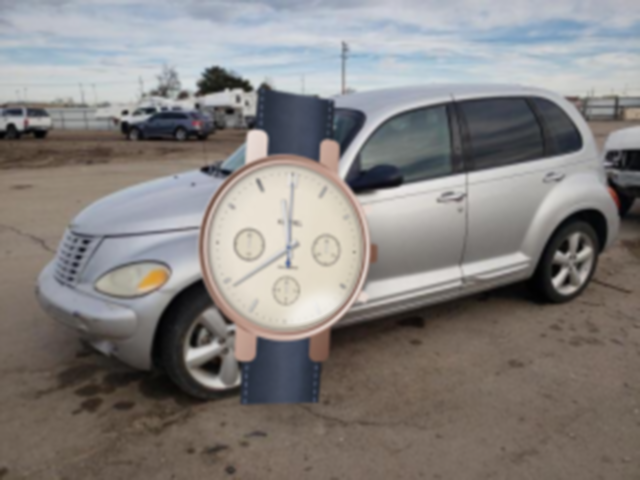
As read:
11,39
